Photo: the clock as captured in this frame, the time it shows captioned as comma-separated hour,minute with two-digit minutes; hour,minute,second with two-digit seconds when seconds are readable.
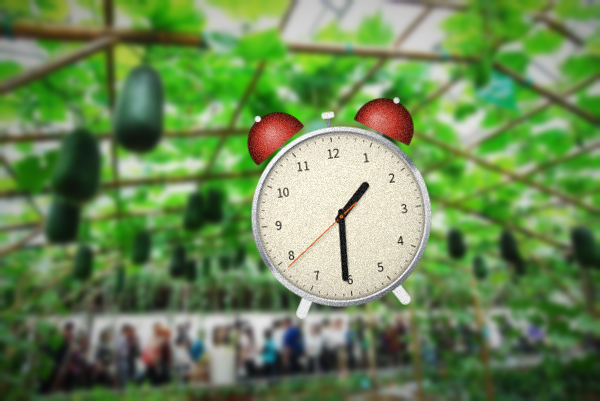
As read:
1,30,39
